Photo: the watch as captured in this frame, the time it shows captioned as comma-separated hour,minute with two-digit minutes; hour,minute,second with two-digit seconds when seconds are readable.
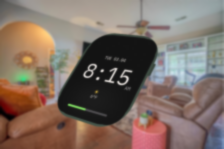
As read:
8,15
